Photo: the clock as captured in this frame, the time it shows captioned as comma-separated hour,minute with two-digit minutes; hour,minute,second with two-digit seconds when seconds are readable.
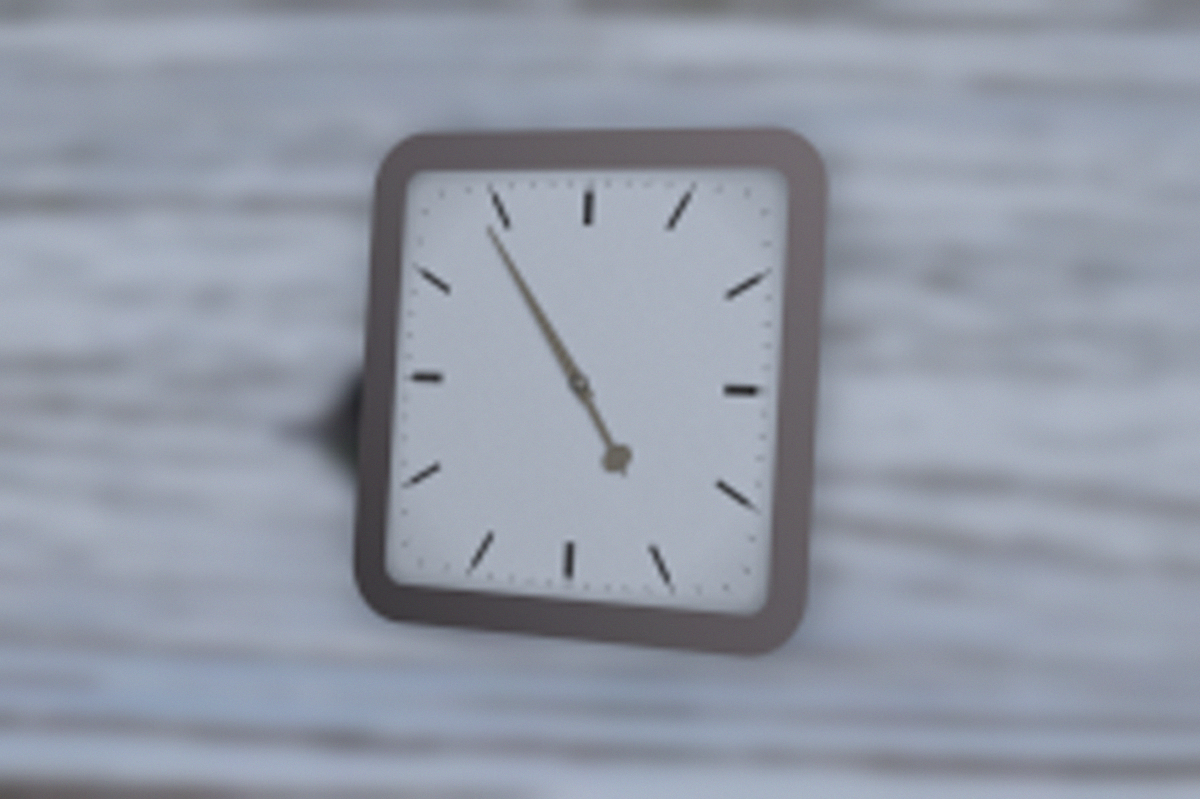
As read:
4,54
